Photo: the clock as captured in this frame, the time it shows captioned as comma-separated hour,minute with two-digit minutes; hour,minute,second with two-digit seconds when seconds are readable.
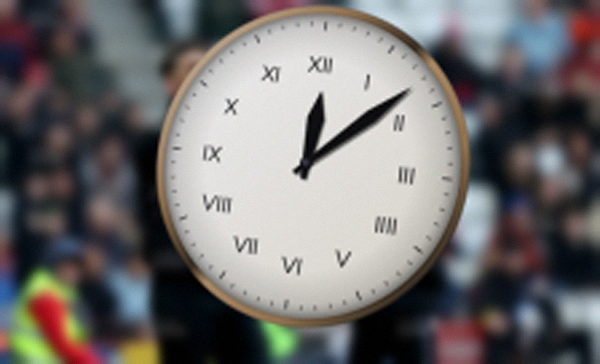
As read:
12,08
